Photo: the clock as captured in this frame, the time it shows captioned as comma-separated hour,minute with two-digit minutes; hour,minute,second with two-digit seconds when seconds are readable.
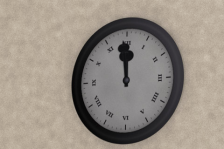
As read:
11,59
